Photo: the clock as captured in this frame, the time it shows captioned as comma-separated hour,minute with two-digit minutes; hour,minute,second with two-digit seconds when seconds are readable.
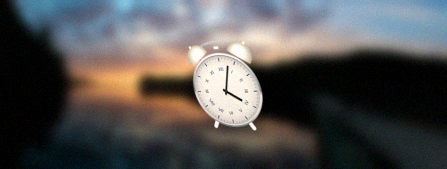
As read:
4,03
